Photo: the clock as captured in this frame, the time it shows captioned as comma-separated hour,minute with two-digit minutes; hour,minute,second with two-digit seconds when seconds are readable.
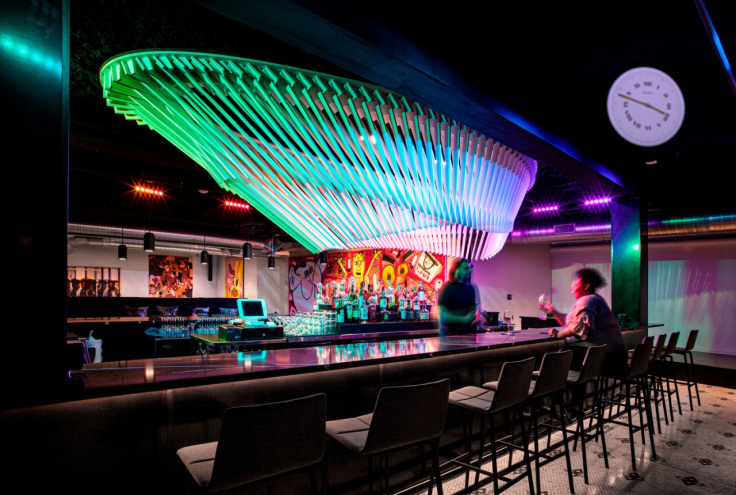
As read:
3,48
